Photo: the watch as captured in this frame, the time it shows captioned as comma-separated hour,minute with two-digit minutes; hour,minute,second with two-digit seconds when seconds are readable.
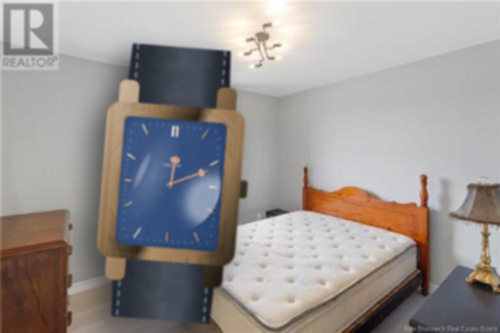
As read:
12,11
